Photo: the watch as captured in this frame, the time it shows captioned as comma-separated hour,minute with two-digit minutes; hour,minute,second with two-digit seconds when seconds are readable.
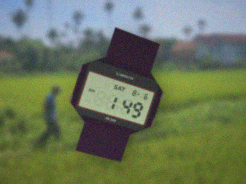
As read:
1,49
